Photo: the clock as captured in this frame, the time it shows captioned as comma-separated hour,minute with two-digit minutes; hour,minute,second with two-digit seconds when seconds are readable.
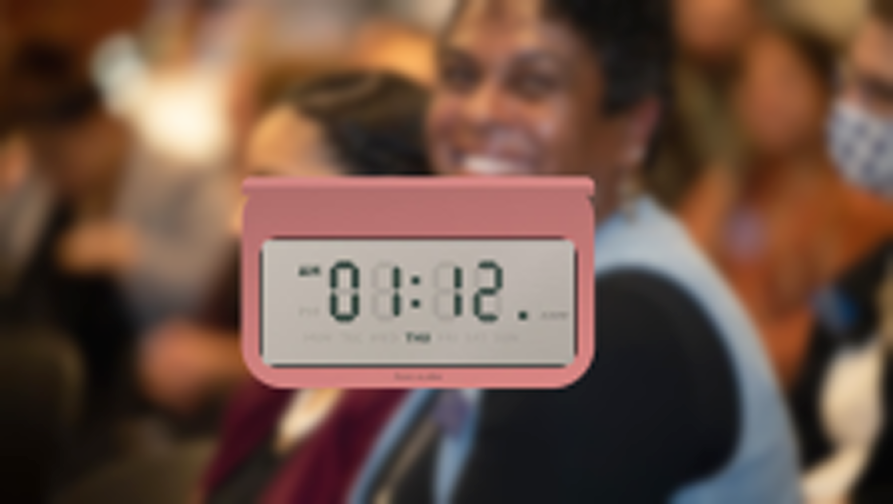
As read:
1,12
